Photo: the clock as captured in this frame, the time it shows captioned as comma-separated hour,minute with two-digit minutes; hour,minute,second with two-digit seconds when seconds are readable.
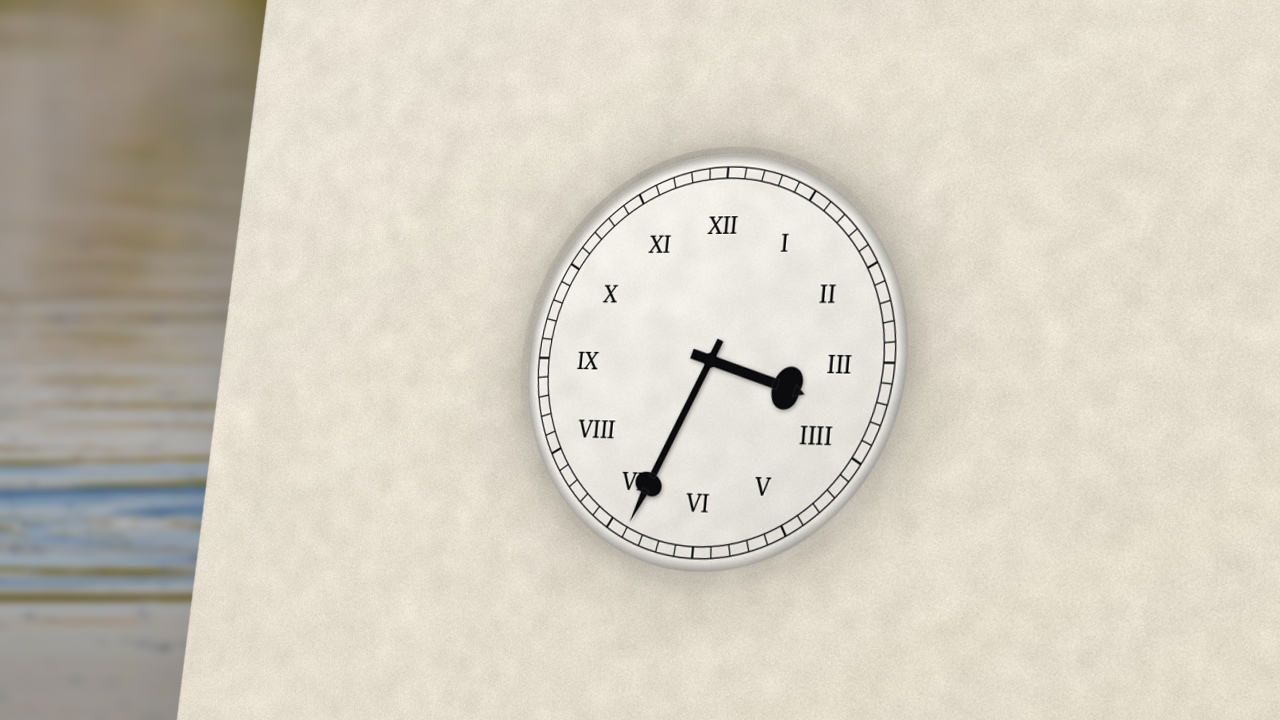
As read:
3,34
